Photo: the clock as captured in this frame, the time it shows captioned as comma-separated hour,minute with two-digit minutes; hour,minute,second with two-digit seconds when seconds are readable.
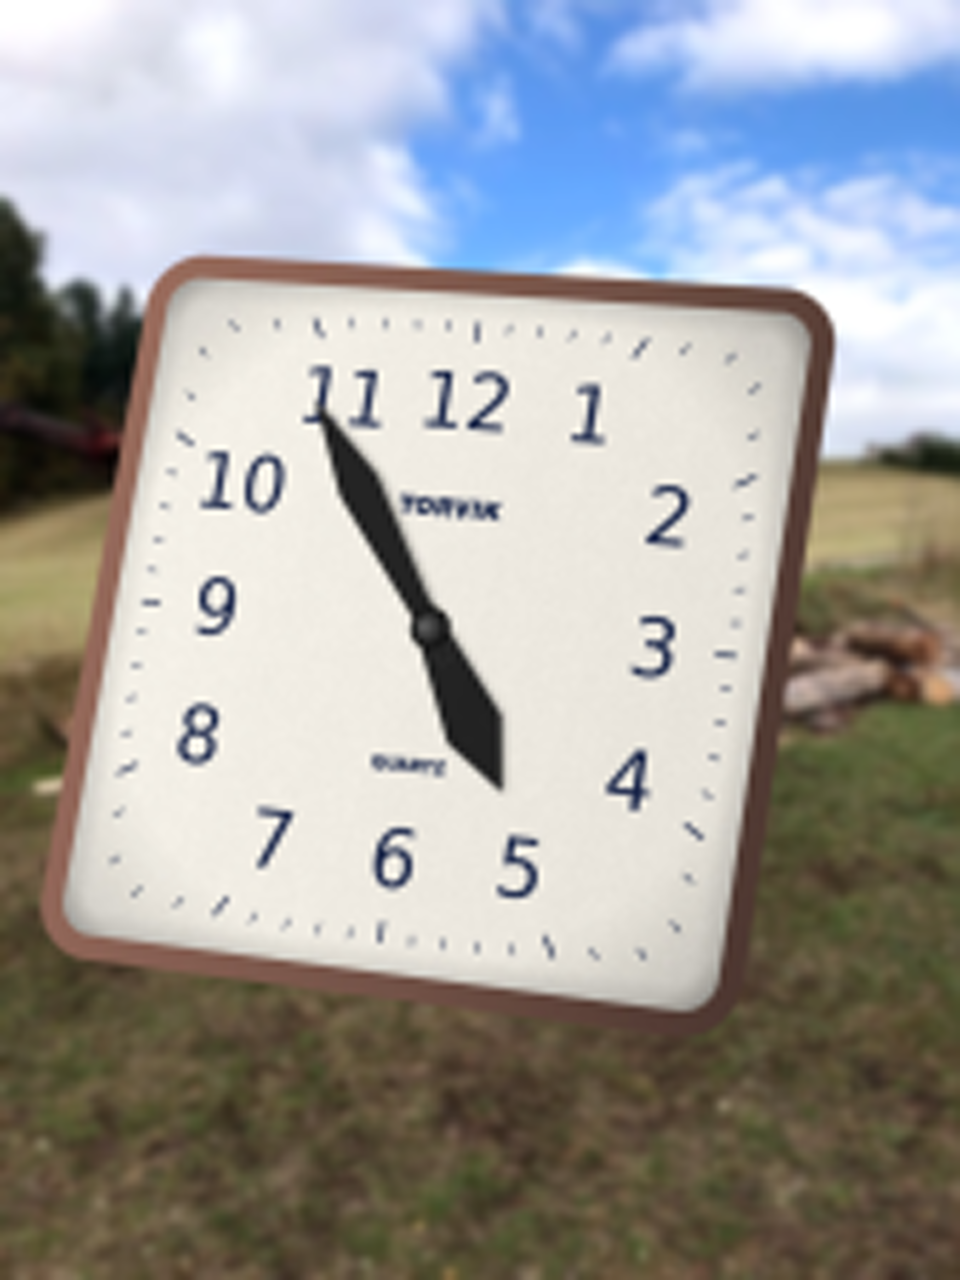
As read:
4,54
